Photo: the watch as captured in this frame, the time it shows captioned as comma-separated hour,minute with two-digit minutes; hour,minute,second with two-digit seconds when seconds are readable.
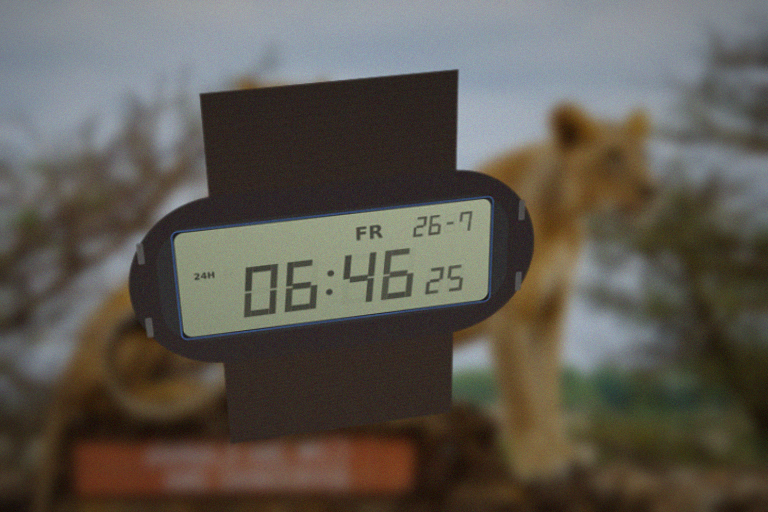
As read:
6,46,25
